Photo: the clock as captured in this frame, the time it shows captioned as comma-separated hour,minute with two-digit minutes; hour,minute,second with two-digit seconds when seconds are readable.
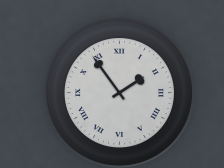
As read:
1,54
